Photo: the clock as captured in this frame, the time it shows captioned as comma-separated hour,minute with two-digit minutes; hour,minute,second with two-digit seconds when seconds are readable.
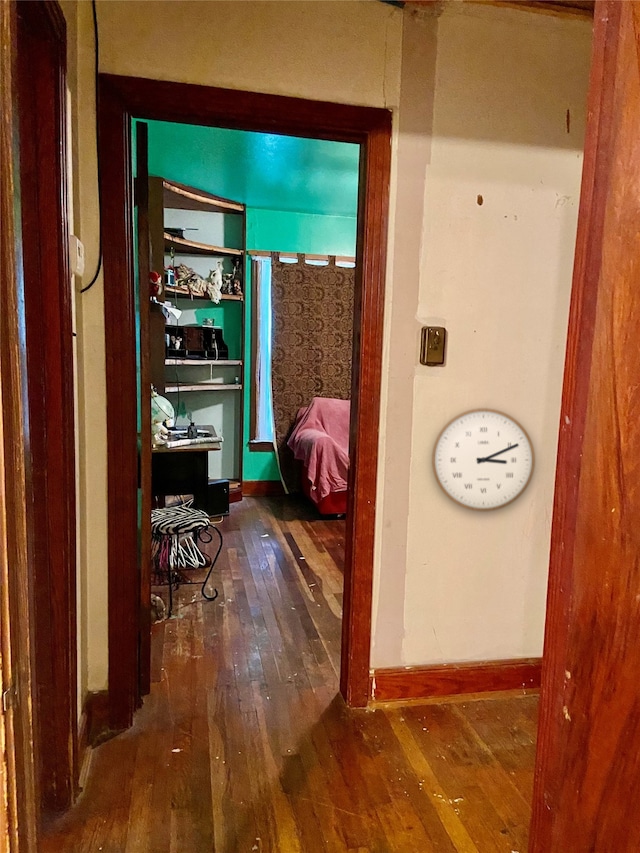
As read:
3,11
